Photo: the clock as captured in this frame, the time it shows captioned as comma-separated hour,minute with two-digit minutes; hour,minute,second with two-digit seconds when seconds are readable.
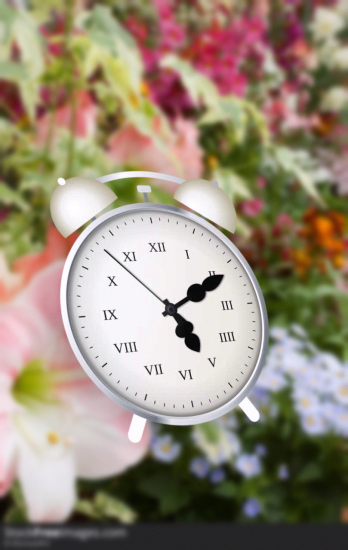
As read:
5,10,53
